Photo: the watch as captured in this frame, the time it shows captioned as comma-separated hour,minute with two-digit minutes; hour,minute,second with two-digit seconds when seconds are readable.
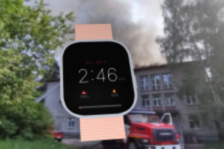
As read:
2,46
